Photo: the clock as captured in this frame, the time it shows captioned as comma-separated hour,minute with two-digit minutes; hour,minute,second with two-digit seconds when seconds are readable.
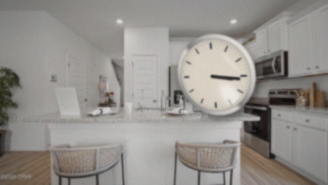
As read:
3,16
